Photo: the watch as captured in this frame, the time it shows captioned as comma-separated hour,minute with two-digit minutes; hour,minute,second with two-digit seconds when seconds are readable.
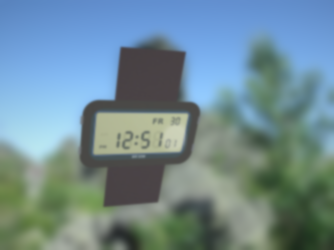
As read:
12,51
